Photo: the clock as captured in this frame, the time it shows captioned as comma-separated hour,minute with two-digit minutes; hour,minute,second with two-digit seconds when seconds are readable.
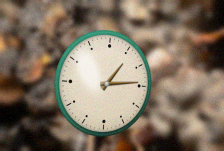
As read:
1,14
